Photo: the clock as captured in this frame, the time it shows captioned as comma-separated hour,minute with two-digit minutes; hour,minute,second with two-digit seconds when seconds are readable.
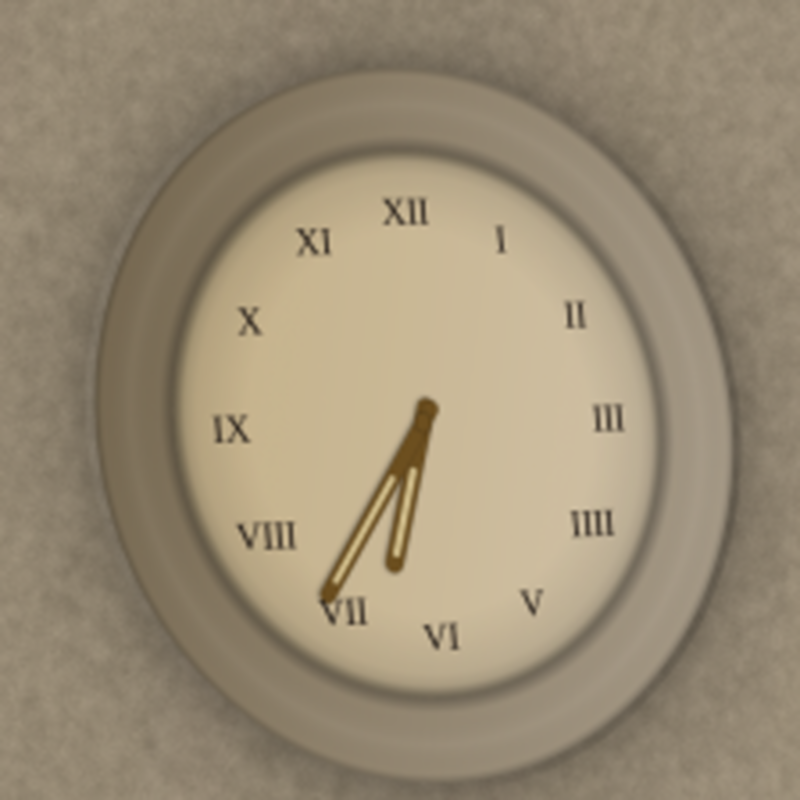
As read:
6,36
